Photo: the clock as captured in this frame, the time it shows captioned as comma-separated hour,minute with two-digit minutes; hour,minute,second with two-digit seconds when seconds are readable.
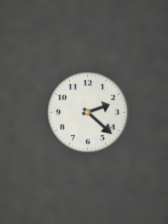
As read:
2,22
